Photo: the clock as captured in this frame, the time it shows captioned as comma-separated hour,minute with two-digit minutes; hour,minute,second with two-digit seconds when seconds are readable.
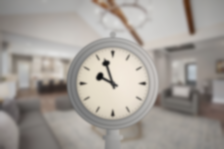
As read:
9,57
